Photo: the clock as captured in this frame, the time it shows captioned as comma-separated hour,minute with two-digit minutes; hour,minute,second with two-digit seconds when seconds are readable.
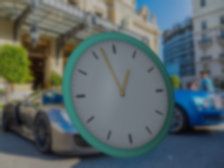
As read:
12,57
